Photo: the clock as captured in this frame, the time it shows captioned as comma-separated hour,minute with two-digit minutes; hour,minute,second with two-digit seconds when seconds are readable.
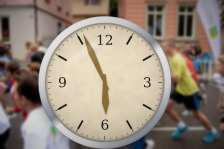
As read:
5,56
